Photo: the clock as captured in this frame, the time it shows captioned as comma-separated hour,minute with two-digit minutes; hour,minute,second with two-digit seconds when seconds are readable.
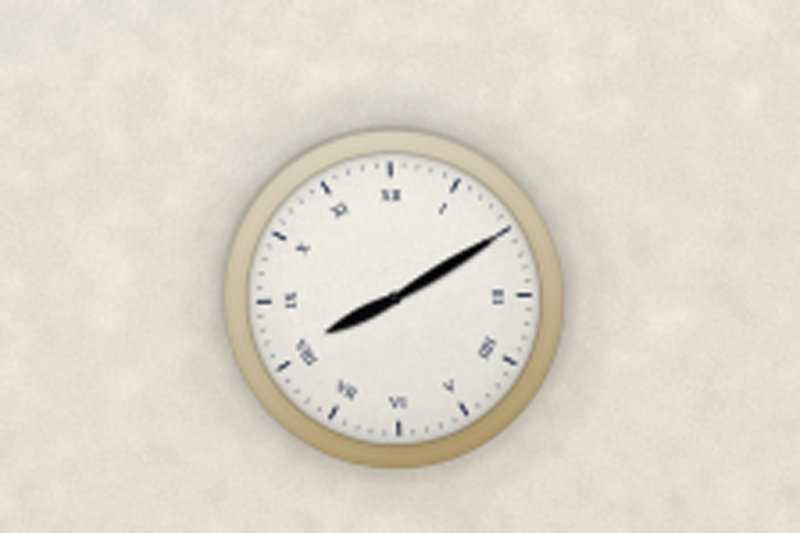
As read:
8,10
